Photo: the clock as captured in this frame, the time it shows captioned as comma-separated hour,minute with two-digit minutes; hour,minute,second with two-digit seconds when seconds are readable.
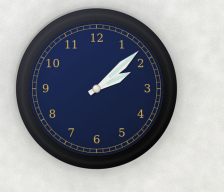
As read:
2,08
